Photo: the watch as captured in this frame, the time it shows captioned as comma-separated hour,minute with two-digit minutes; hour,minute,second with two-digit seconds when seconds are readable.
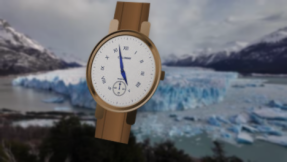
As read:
4,57
